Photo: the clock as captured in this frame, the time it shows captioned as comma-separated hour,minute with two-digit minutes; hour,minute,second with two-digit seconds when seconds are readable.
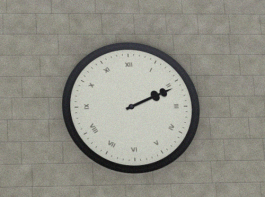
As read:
2,11
